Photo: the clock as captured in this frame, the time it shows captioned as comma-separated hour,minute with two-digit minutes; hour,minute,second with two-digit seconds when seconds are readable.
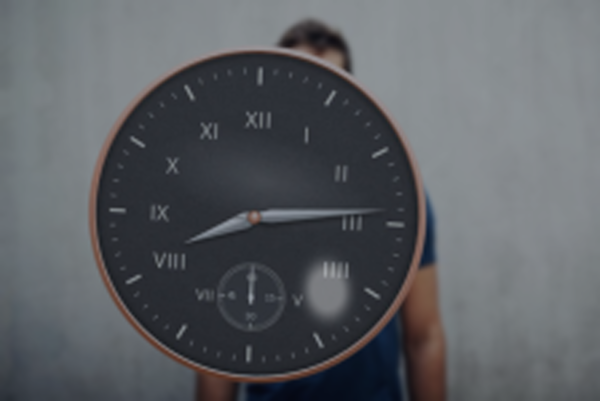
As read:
8,14
